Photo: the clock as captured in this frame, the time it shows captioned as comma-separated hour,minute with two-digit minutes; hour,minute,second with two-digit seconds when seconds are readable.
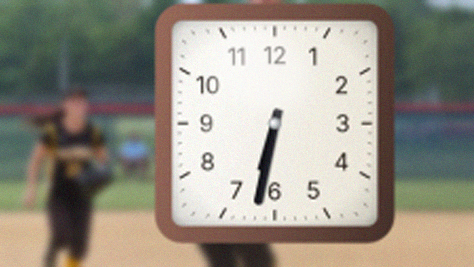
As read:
6,32
